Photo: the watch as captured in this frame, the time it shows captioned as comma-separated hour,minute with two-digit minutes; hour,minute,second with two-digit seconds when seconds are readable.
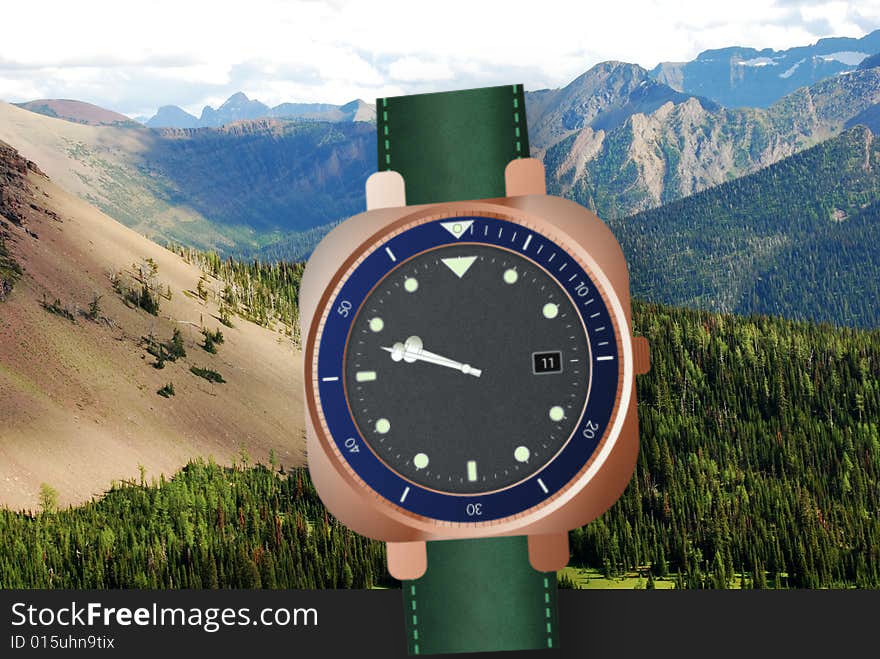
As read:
9,48
